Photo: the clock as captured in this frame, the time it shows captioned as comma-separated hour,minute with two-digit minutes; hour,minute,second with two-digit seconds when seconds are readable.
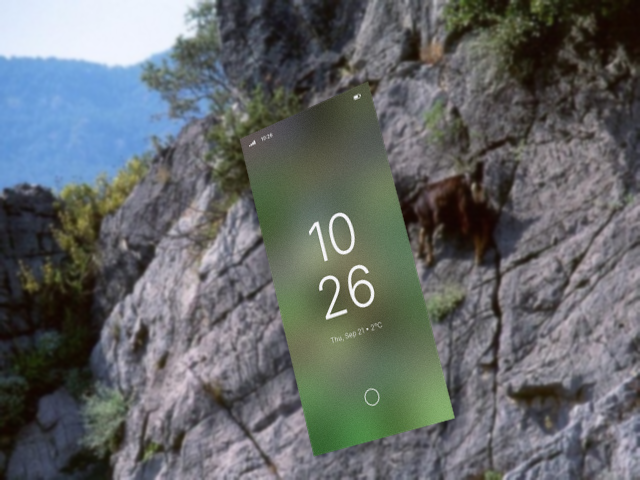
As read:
10,26
